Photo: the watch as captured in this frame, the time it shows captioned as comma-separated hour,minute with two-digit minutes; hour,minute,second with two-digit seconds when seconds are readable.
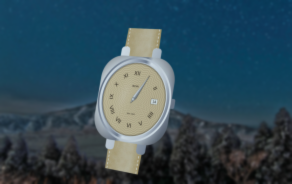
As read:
1,05
